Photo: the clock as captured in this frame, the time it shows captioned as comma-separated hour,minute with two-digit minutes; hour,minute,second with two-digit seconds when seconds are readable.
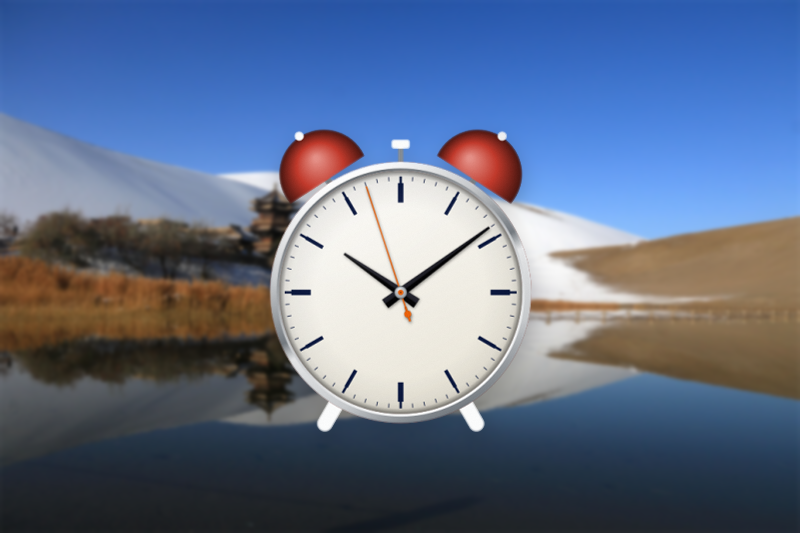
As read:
10,08,57
